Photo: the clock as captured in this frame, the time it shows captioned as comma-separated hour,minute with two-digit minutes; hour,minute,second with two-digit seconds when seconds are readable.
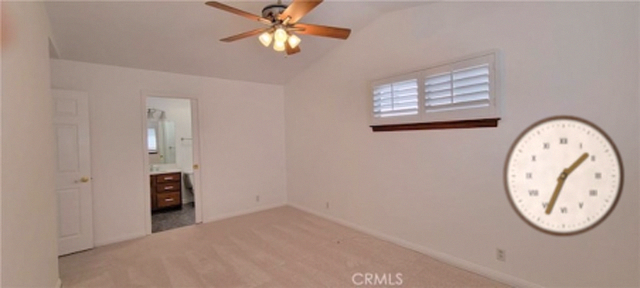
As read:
1,34
